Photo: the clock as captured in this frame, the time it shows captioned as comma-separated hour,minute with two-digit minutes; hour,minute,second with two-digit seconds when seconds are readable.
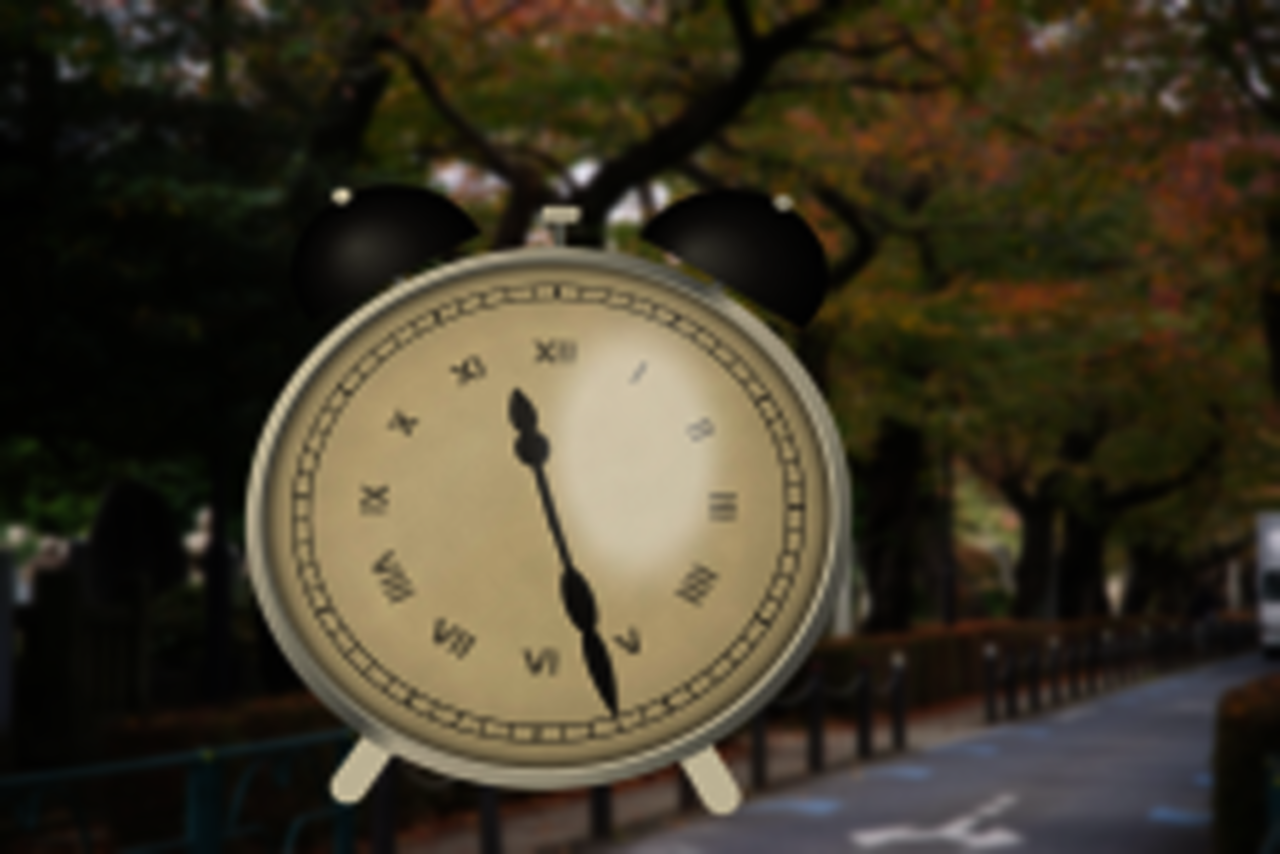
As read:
11,27
